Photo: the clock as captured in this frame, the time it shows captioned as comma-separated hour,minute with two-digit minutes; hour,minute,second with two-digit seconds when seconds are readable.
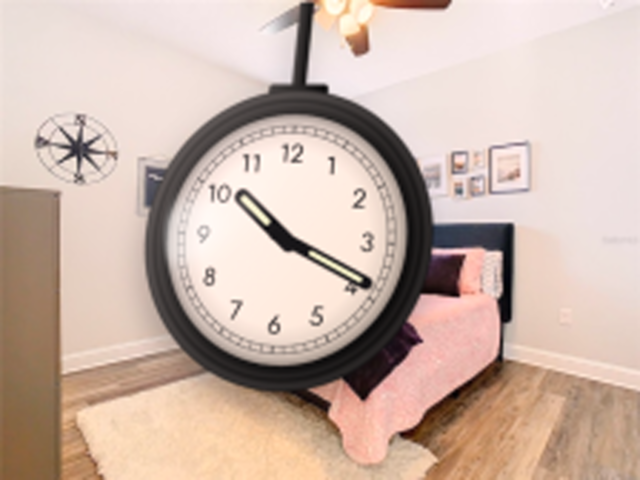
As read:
10,19
